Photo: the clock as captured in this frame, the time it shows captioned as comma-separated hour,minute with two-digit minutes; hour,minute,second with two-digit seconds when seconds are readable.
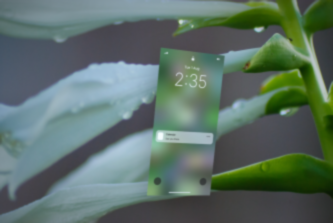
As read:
2,35
